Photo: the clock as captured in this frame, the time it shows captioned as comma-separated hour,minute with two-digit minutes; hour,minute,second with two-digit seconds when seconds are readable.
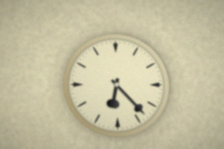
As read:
6,23
